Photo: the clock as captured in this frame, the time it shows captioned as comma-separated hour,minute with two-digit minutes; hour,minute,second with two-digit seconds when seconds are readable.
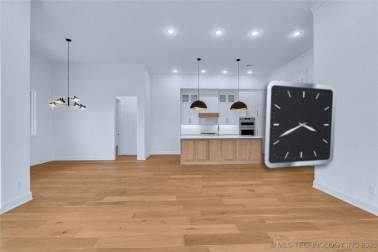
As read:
3,41
